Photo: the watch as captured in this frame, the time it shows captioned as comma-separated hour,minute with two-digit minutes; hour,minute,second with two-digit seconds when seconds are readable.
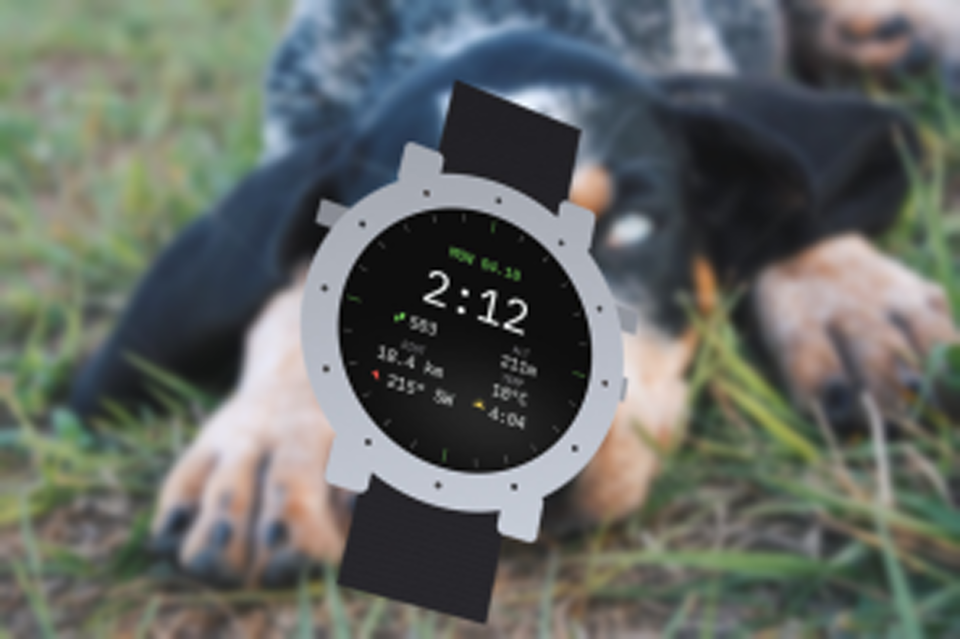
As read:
2,12
